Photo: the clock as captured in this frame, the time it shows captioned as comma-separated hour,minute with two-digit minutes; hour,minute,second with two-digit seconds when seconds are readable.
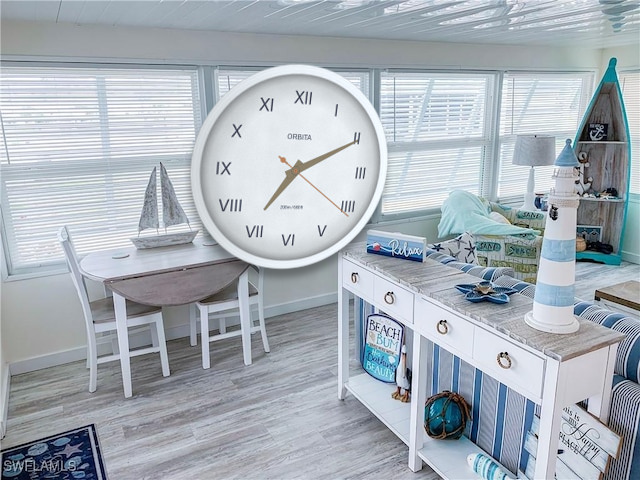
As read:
7,10,21
